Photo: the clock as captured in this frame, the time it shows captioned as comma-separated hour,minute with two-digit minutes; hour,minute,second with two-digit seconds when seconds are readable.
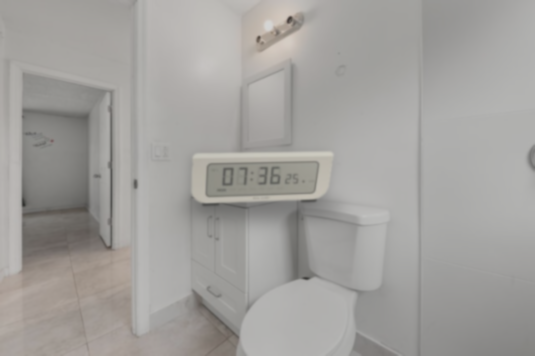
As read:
7,36
